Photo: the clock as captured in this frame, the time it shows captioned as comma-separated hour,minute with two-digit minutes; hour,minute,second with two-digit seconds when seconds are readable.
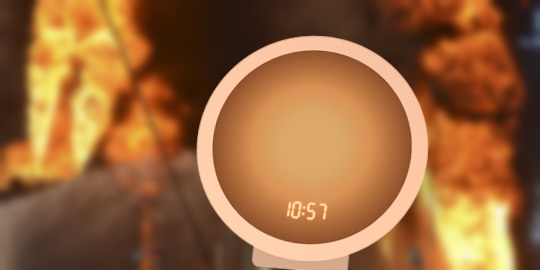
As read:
10,57
